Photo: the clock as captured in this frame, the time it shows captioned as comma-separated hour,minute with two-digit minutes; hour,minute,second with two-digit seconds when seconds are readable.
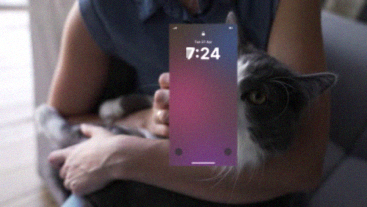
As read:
7,24
